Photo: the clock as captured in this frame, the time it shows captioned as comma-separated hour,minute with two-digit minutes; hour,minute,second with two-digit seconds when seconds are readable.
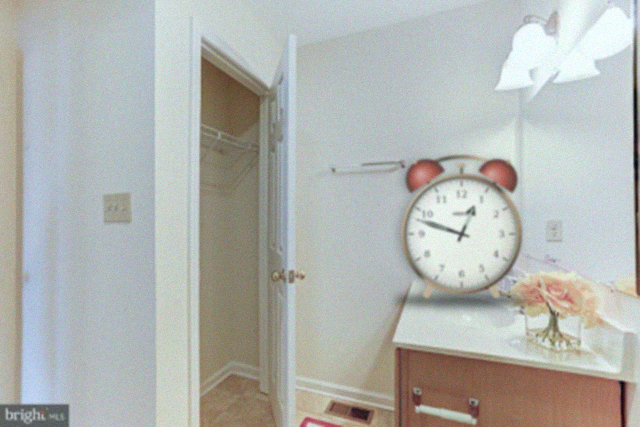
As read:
12,48
